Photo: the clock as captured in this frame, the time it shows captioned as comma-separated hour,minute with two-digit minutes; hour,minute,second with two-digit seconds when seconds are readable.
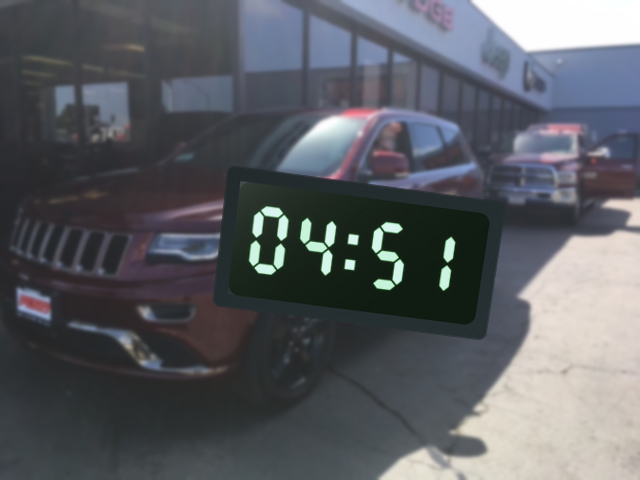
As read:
4,51
